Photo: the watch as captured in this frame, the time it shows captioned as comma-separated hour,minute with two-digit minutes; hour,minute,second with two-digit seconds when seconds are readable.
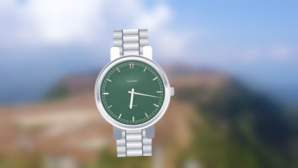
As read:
6,17
